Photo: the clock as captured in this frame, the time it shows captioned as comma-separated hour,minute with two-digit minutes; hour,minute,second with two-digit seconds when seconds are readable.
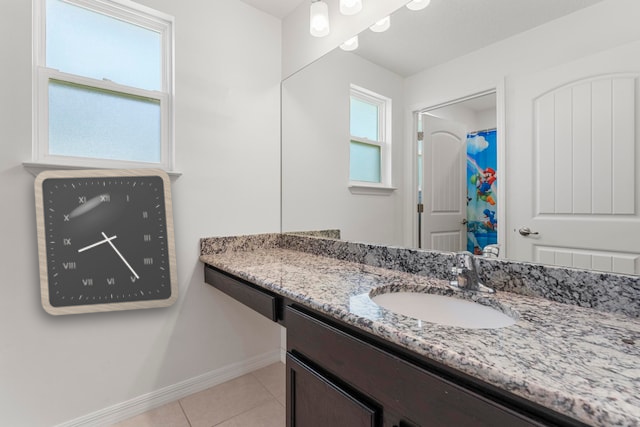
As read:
8,24
